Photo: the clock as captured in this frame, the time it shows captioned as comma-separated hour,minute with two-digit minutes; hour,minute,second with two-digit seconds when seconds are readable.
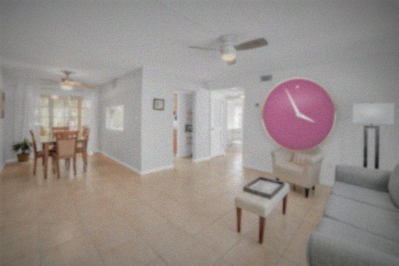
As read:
3,56
